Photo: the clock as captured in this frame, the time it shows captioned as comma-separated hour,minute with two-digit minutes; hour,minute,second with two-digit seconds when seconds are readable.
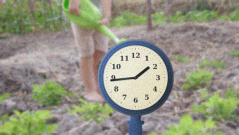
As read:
1,44
